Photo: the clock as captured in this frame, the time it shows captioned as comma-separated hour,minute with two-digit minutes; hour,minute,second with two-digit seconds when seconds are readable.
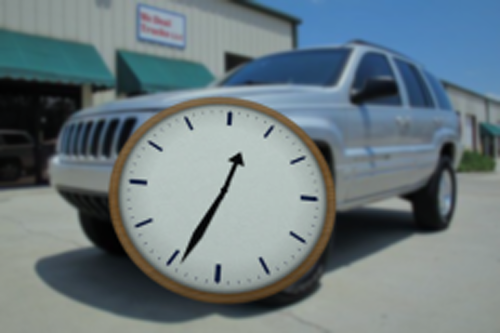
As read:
12,34
